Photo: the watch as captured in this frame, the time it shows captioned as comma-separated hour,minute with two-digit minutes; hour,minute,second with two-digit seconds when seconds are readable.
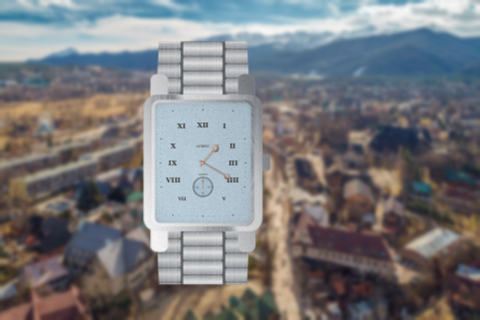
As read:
1,20
